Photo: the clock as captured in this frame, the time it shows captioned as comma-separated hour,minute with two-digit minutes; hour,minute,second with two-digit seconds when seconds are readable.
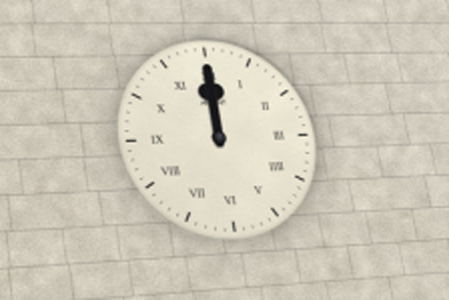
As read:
12,00
